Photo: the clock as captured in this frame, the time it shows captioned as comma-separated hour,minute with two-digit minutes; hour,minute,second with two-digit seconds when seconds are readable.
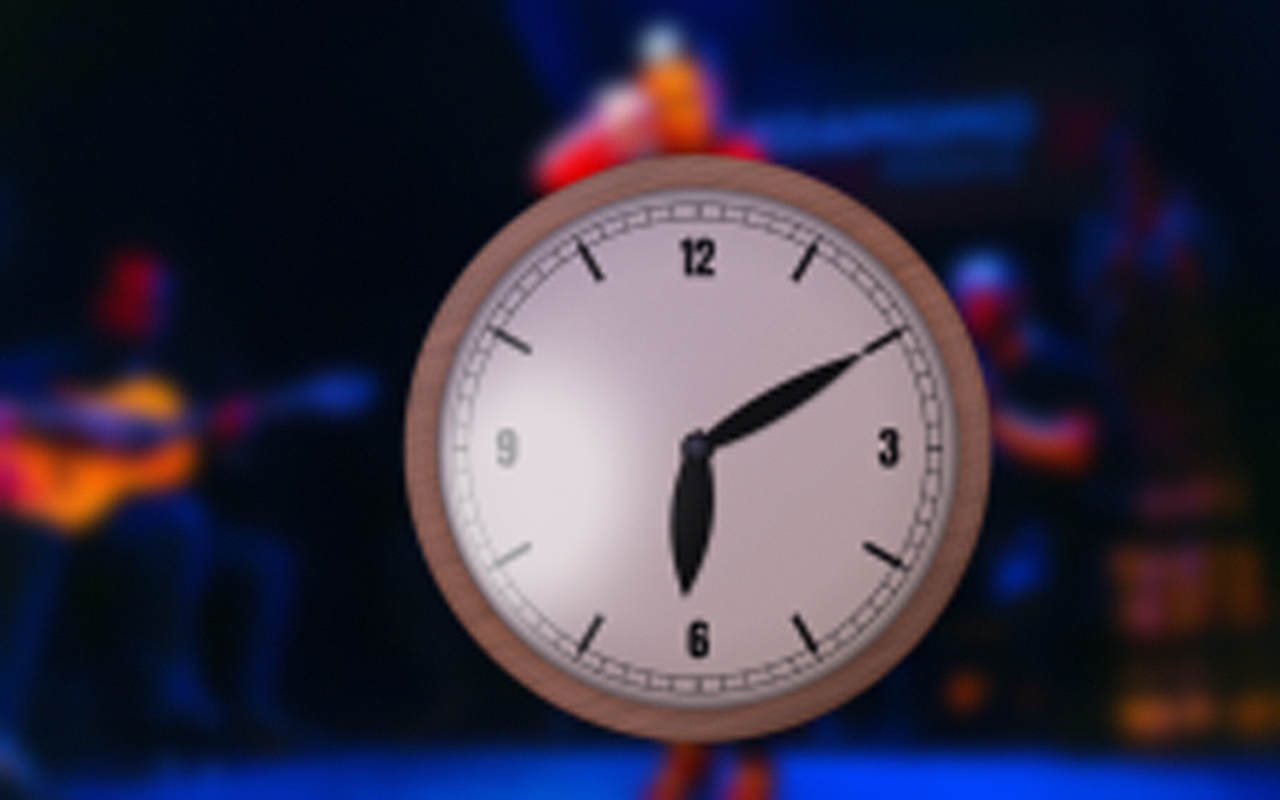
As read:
6,10
